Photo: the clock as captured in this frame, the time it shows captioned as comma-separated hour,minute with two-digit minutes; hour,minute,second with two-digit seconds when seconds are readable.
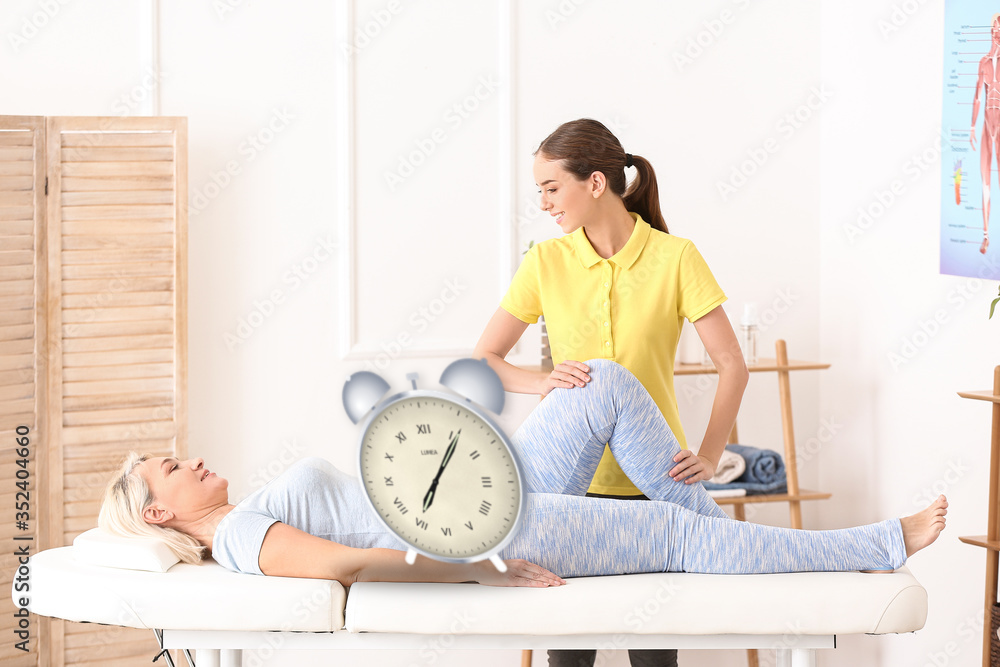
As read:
7,06
